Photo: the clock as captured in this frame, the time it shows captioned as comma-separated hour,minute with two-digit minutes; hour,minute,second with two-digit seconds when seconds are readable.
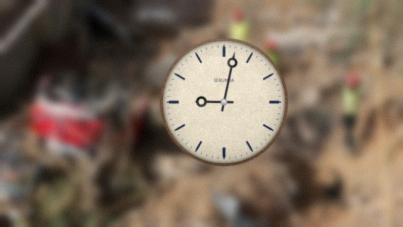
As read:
9,02
